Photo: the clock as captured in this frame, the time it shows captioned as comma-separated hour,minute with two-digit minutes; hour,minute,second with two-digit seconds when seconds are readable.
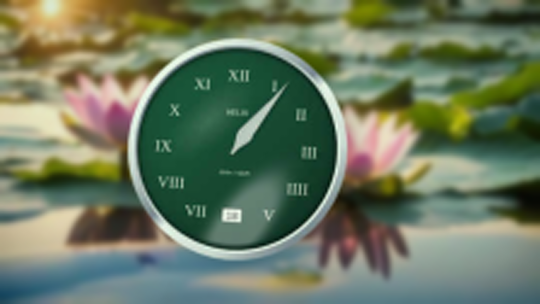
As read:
1,06
